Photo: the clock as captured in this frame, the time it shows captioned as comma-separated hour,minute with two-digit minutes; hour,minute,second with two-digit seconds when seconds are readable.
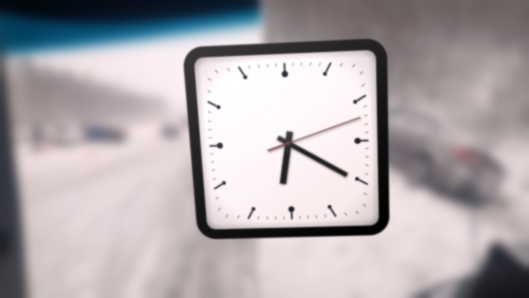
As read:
6,20,12
